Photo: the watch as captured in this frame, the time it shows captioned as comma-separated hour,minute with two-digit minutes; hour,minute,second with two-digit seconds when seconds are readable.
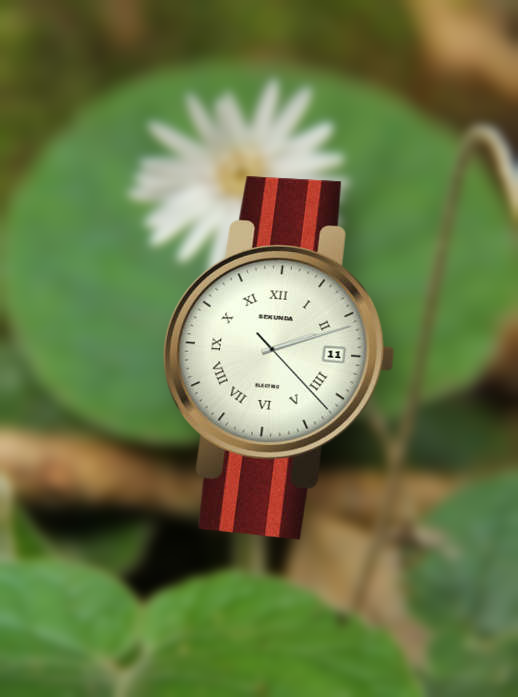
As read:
2,11,22
